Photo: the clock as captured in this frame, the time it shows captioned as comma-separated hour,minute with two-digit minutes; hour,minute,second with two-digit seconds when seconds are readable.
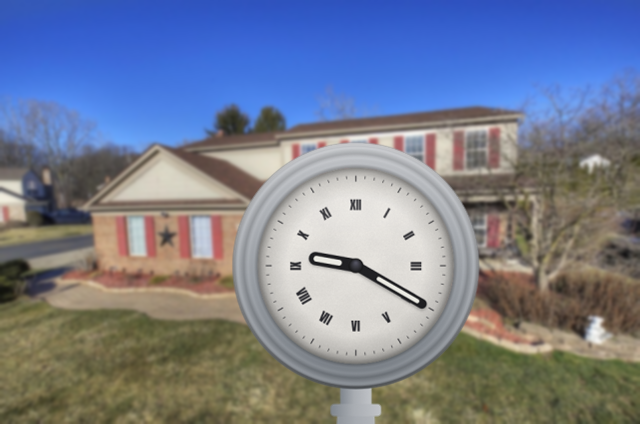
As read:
9,20
